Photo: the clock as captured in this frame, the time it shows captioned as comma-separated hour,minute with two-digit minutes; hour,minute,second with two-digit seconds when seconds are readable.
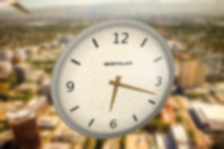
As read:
6,18
